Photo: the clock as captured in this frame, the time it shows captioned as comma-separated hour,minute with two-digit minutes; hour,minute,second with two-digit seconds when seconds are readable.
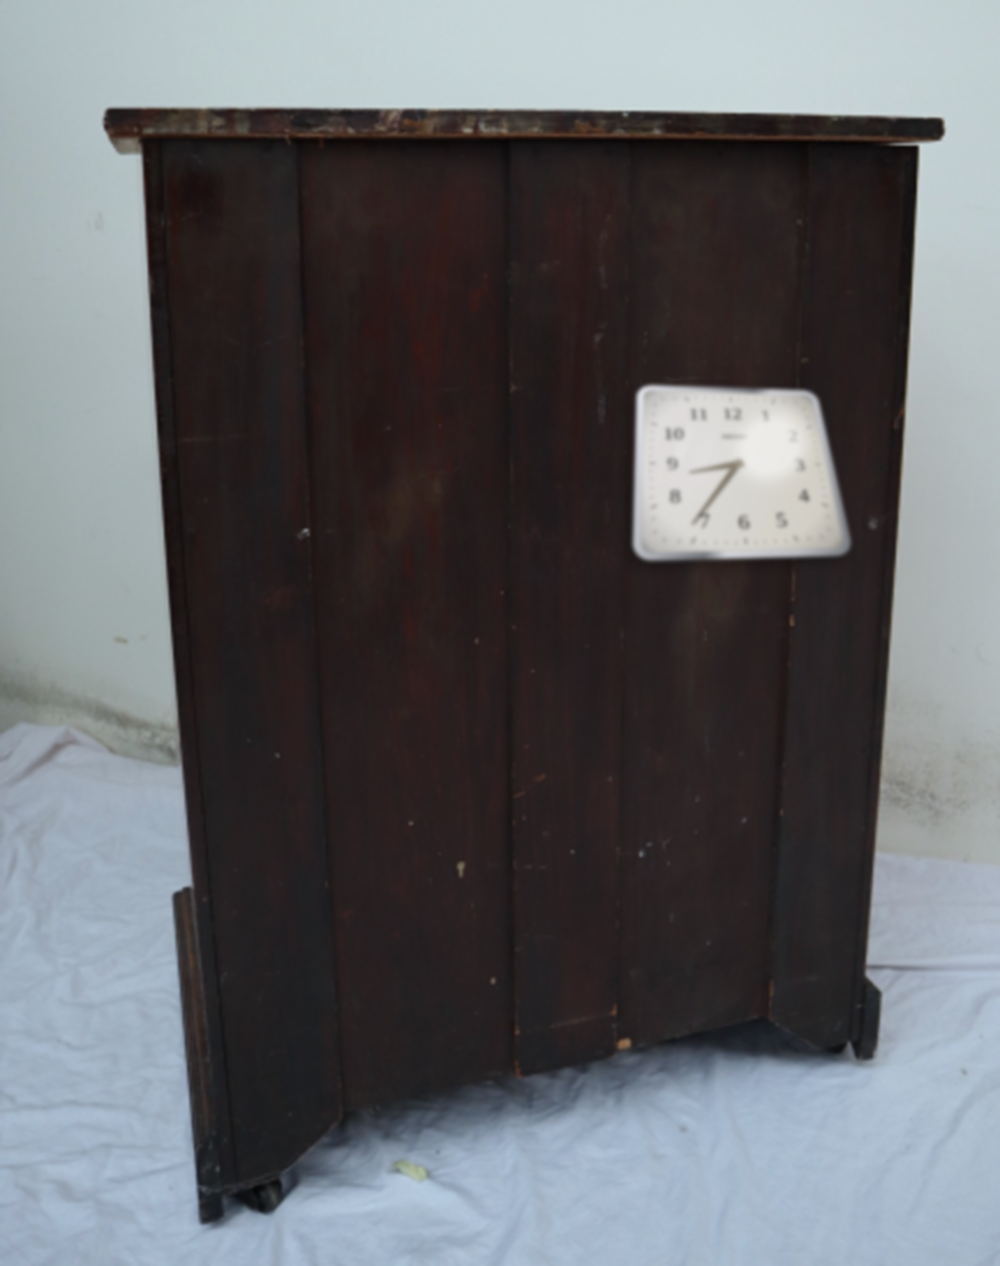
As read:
8,36
